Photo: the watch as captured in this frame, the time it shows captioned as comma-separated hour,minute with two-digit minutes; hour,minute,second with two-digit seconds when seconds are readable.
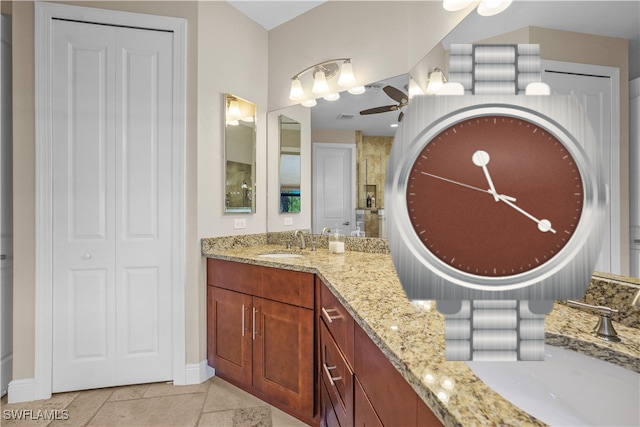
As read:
11,20,48
